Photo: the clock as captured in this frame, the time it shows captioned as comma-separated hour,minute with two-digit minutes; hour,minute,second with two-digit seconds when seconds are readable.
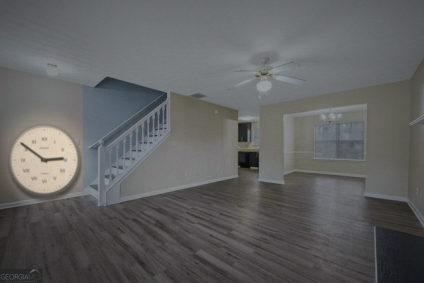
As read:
2,51
